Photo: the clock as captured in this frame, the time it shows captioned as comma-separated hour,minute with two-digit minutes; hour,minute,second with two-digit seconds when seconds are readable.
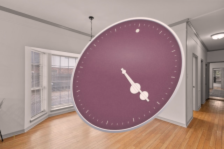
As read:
4,21
